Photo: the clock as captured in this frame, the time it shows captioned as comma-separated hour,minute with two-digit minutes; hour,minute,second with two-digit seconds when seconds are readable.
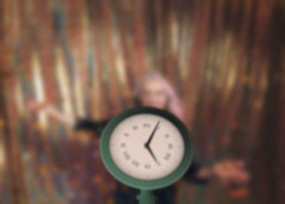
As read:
5,04
